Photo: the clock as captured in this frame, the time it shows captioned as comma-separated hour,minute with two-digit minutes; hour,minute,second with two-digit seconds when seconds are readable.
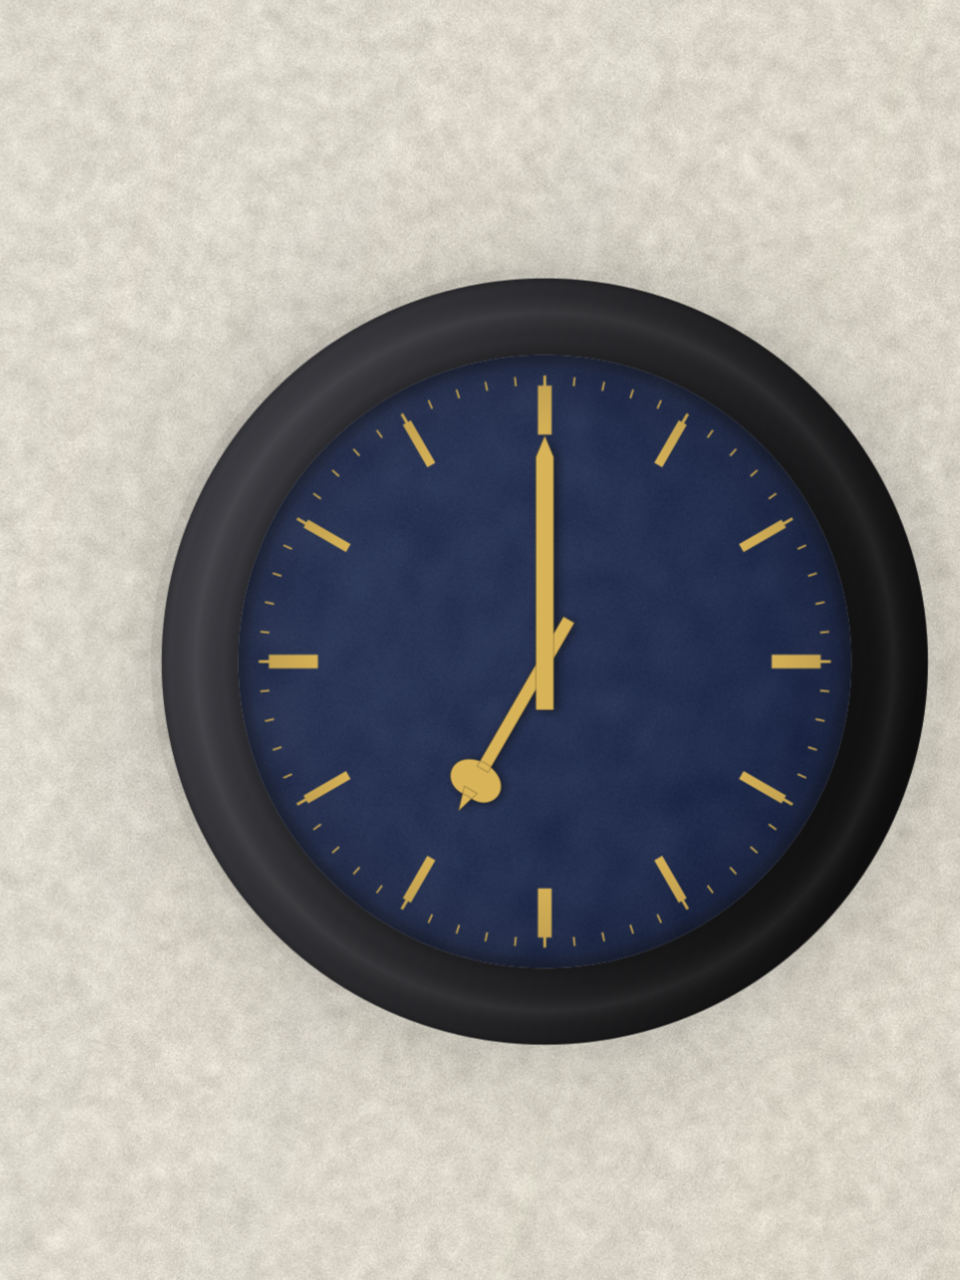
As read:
7,00
